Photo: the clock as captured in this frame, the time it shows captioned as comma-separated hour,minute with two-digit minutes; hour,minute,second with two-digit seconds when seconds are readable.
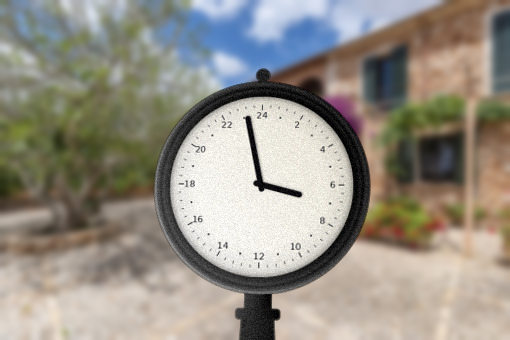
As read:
6,58
